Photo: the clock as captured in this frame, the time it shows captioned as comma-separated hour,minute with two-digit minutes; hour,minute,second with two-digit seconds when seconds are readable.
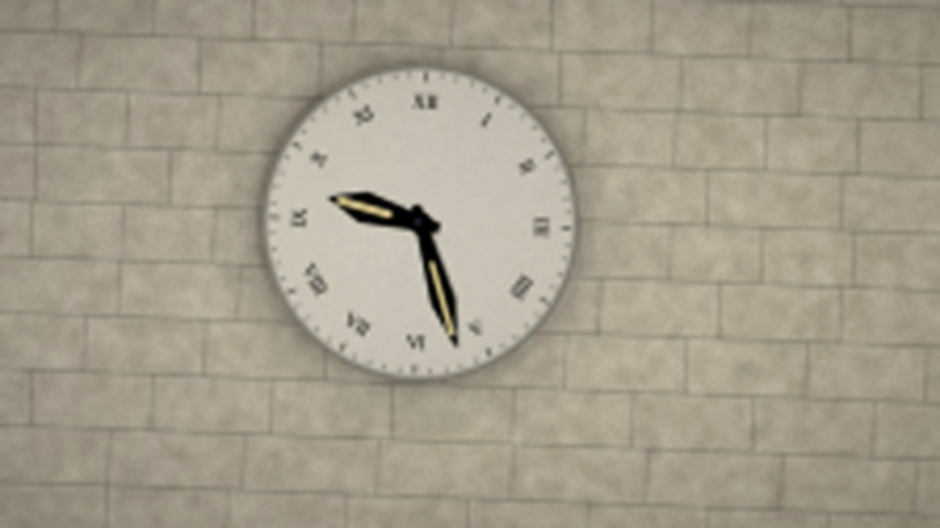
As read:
9,27
